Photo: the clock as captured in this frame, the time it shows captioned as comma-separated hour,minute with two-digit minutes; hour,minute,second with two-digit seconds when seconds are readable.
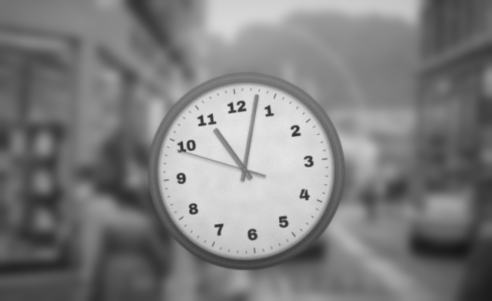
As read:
11,02,49
